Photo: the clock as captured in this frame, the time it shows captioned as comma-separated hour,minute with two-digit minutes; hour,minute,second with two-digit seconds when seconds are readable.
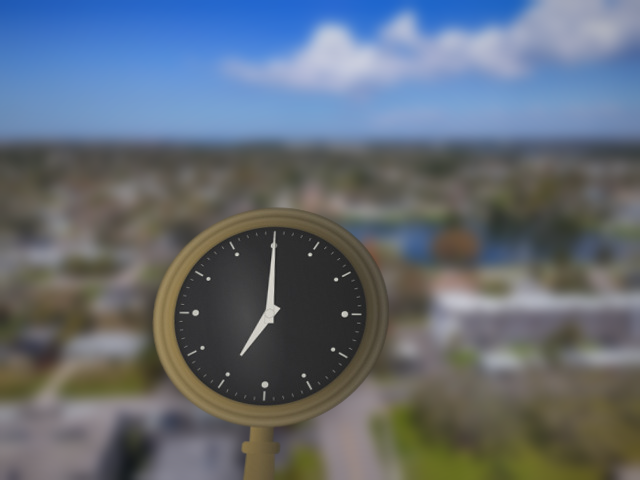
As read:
7,00
